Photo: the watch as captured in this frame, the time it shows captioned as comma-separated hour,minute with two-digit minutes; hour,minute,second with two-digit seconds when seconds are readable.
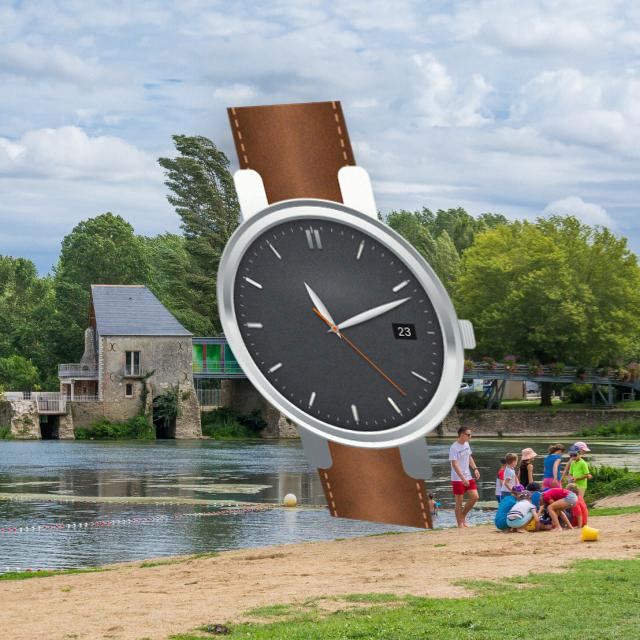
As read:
11,11,23
